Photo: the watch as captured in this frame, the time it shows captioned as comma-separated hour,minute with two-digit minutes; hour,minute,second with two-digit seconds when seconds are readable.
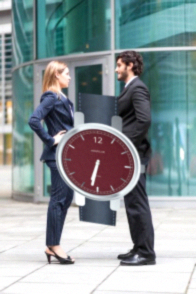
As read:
6,32
